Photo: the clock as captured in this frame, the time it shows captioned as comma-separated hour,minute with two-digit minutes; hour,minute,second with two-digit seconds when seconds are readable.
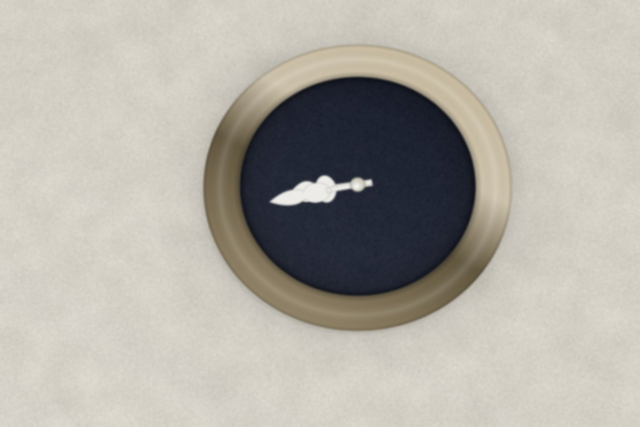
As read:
8,43
